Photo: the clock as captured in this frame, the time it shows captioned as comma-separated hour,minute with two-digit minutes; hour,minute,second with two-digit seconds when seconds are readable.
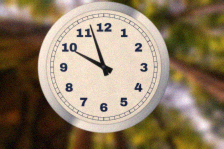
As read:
9,57
